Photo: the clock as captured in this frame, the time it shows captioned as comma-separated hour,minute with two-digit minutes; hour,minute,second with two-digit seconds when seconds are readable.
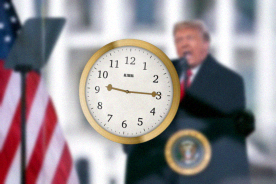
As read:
9,15
